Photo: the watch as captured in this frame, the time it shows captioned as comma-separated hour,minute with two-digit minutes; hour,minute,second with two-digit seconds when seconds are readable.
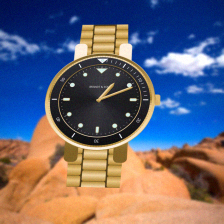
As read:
1,11
